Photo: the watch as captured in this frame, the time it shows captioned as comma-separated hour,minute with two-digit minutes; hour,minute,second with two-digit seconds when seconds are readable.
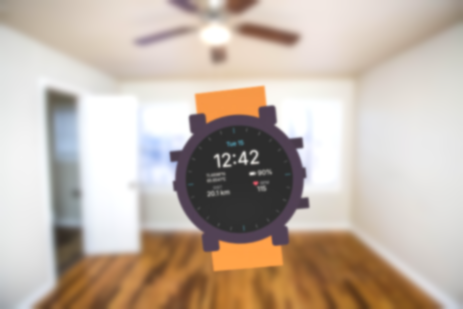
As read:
12,42
